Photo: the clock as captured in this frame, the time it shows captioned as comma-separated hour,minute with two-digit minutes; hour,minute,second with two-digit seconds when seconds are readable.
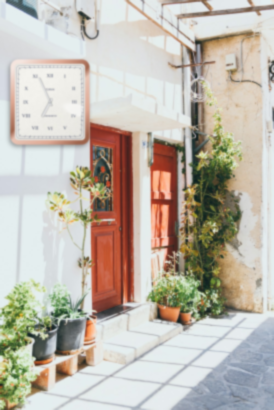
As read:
6,56
